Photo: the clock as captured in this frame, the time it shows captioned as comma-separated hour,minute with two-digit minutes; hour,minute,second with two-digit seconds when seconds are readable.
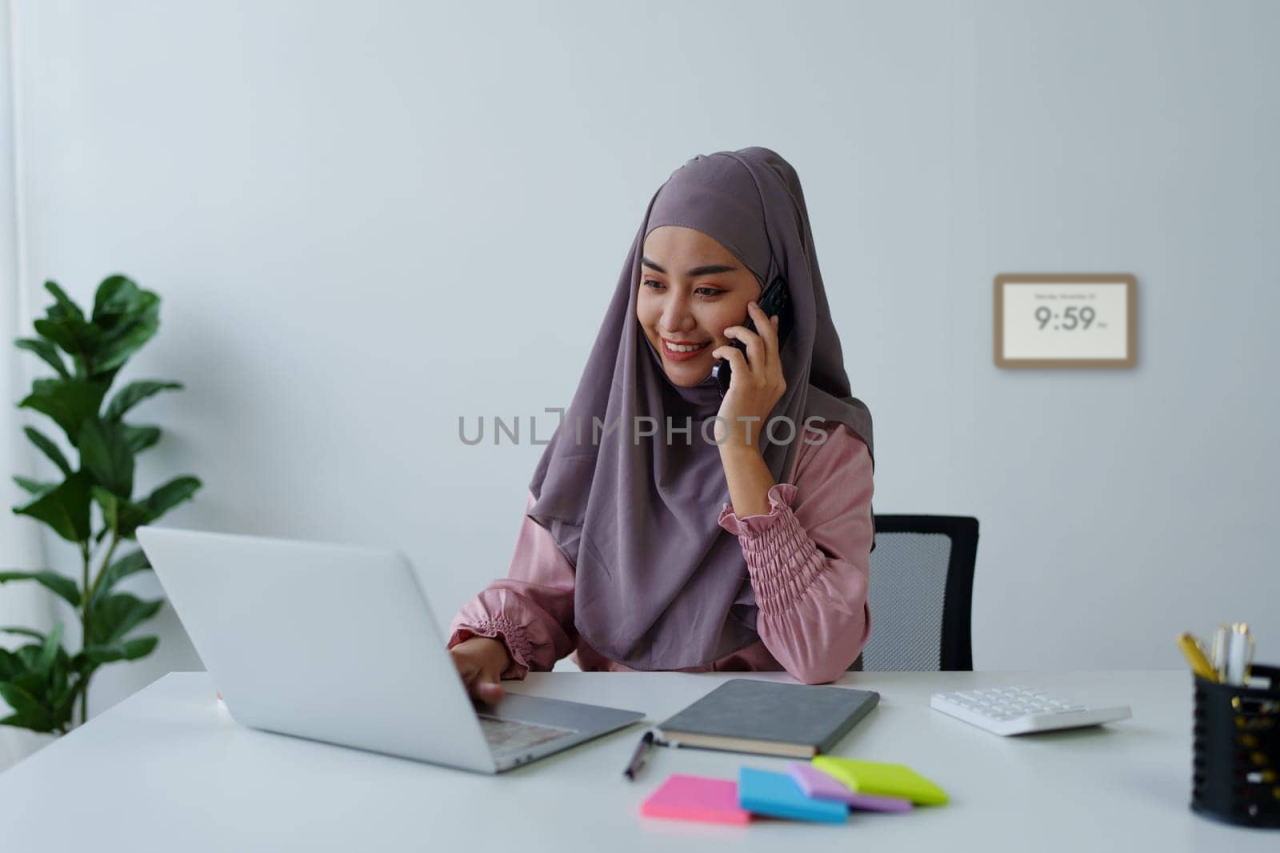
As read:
9,59
